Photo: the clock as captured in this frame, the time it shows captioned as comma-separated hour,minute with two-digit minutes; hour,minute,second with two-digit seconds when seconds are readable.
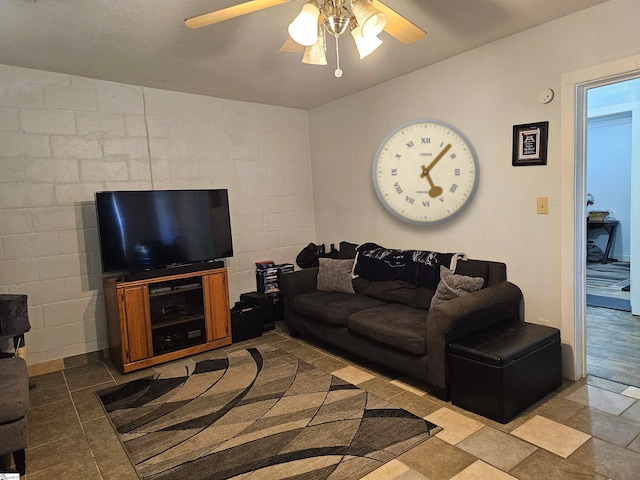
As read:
5,07
